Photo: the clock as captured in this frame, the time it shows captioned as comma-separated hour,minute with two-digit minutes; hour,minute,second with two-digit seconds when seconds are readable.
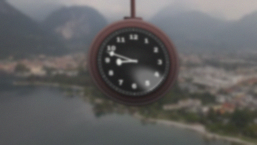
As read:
8,48
